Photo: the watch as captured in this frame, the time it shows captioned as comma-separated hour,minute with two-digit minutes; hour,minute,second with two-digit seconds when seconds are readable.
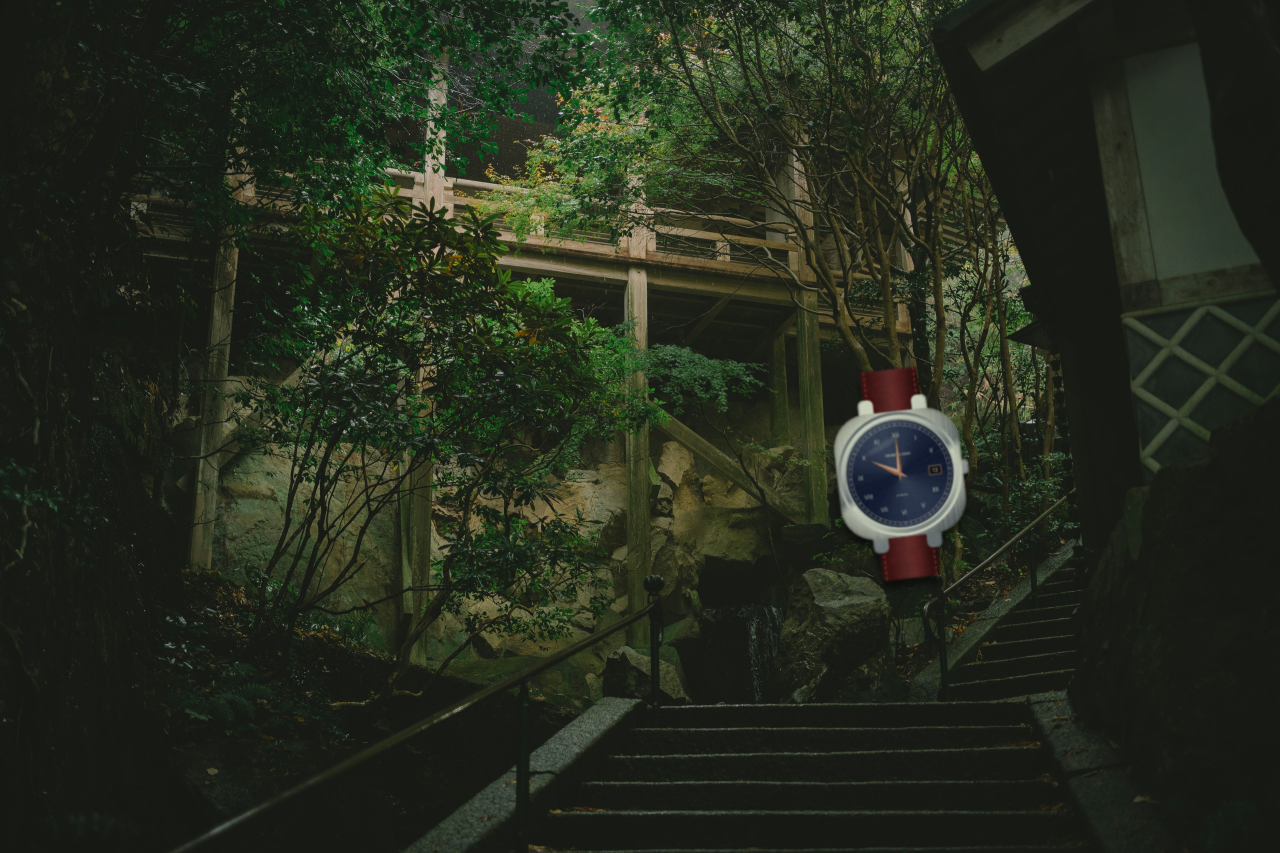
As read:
10,00
